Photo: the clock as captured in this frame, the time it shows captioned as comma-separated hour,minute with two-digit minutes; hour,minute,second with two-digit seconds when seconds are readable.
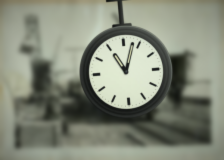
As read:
11,03
